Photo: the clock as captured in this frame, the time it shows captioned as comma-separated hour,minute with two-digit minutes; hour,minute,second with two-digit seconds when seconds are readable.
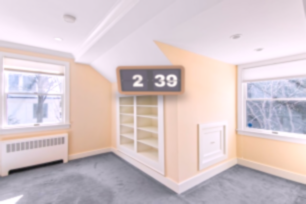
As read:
2,39
